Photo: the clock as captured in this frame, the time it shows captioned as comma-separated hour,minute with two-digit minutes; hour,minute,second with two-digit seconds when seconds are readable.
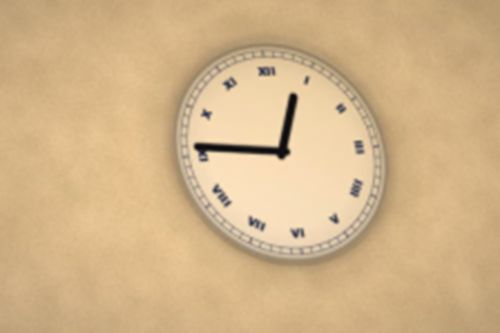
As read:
12,46
